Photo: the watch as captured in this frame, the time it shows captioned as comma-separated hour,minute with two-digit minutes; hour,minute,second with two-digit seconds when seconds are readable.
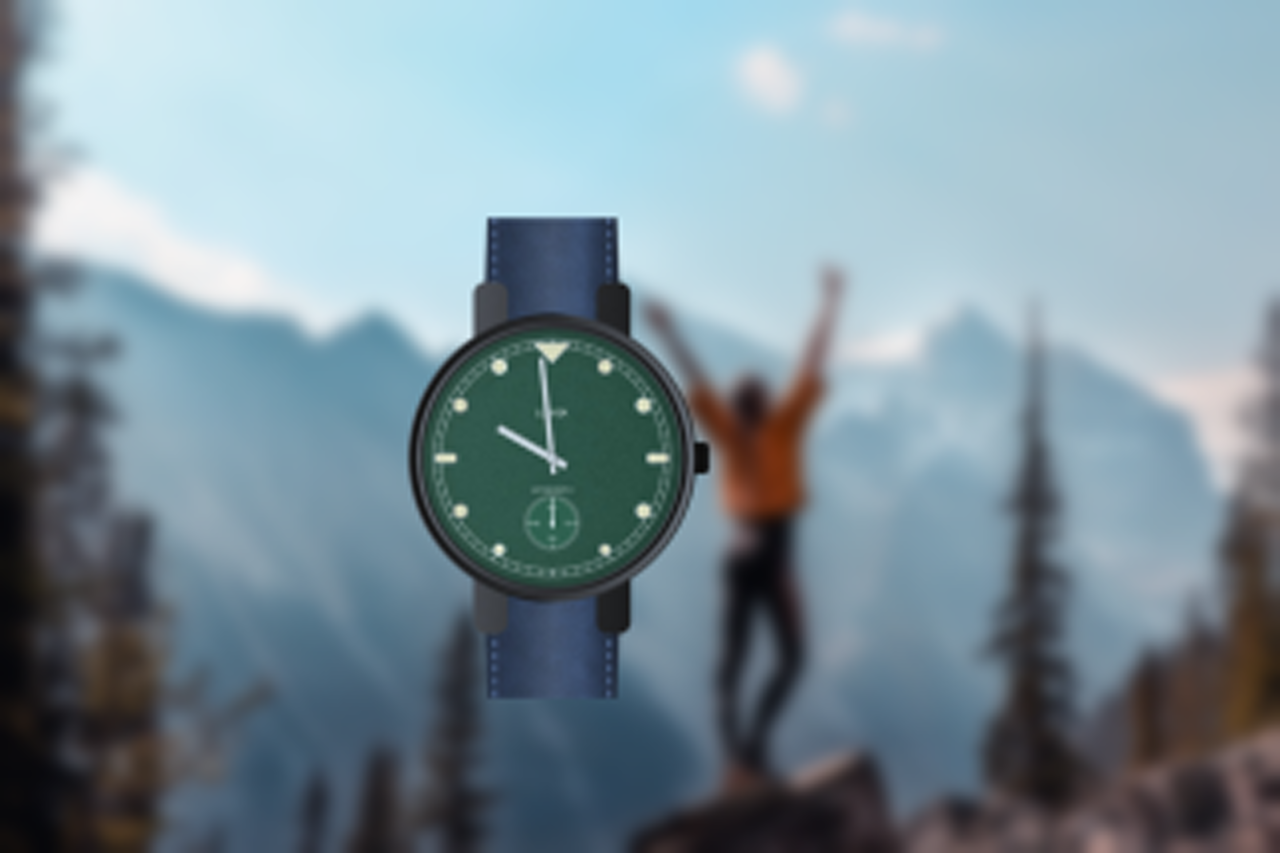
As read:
9,59
